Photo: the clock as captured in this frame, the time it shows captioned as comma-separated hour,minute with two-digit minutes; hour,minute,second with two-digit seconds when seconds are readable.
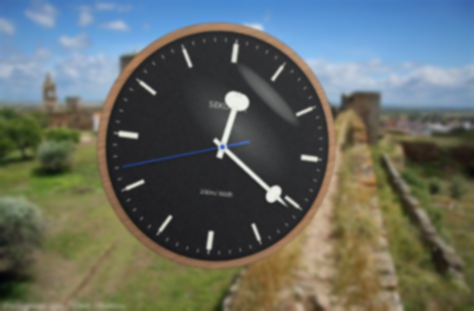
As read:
12,20,42
